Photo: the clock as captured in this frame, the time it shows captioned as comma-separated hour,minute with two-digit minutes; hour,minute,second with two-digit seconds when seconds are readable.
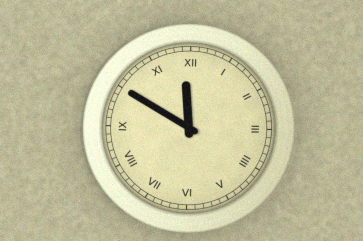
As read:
11,50
